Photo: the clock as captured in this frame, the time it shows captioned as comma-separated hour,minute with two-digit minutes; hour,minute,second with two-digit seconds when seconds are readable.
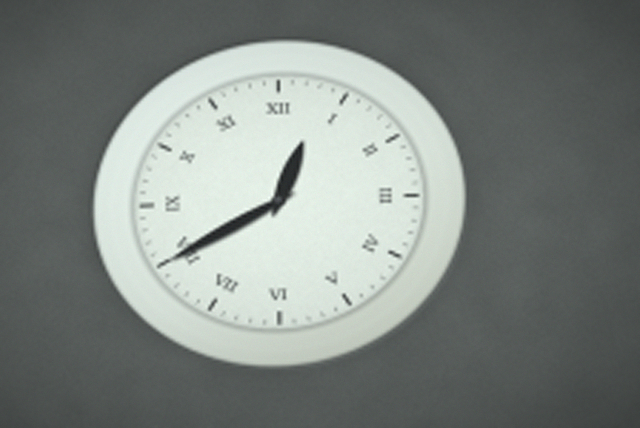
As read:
12,40
